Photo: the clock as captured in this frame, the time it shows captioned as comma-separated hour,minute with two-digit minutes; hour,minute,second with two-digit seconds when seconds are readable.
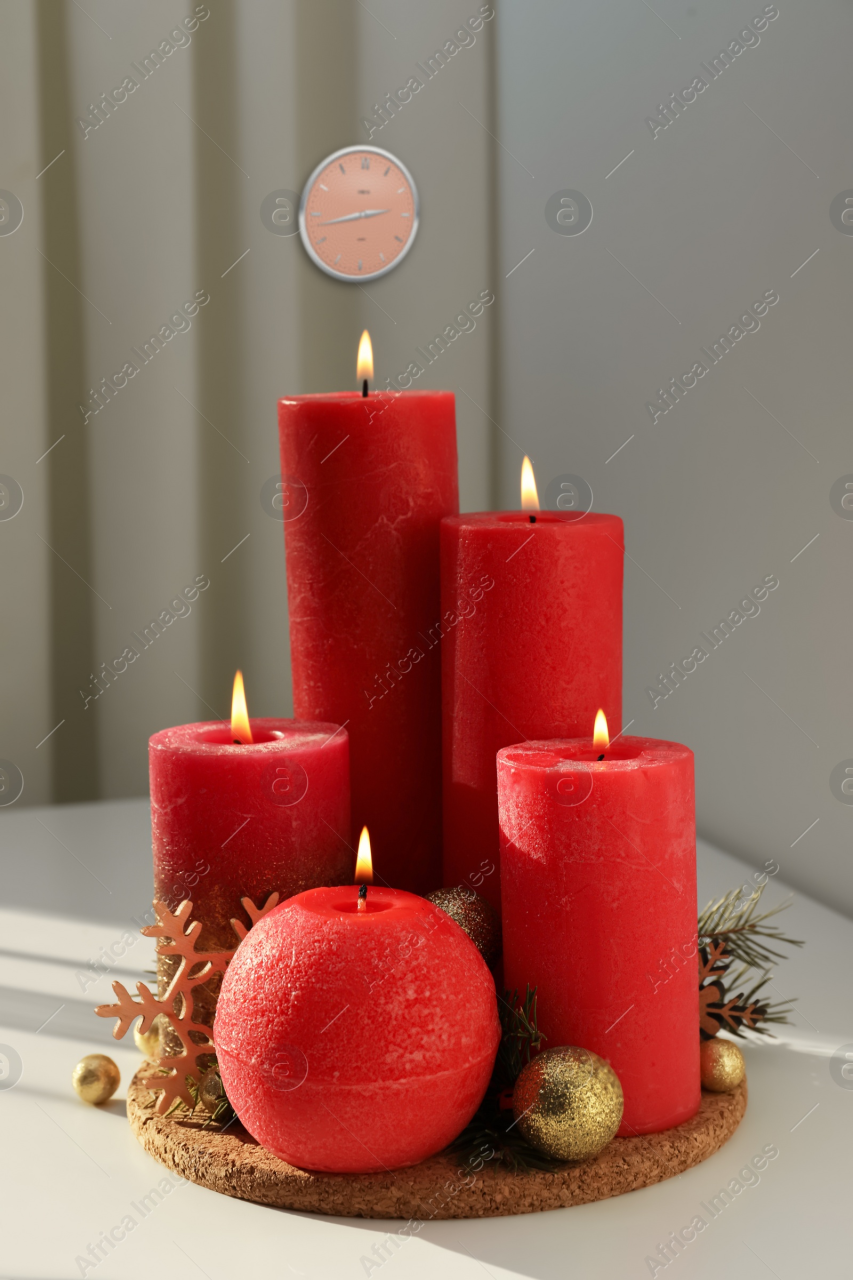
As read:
2,43
